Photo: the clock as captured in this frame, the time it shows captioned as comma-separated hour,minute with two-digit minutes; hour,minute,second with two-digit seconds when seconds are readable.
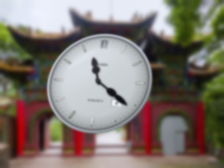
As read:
11,21
